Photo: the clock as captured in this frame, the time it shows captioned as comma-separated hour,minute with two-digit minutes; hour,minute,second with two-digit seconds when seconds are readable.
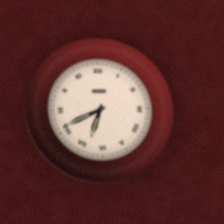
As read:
6,41
